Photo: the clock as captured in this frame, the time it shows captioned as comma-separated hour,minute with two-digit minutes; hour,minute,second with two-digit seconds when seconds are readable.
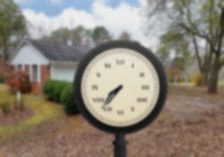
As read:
7,37
